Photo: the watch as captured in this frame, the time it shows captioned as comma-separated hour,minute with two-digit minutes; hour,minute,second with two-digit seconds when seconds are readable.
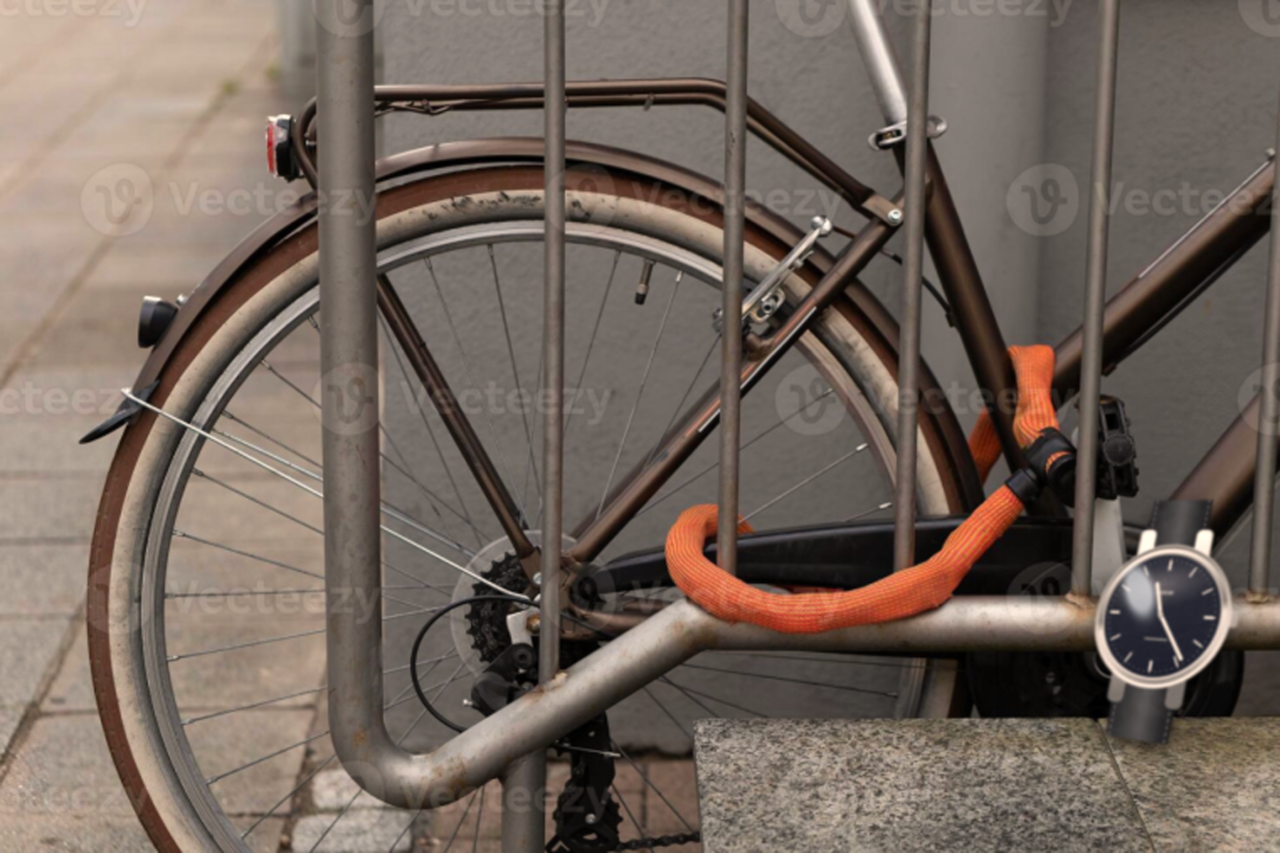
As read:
11,24
